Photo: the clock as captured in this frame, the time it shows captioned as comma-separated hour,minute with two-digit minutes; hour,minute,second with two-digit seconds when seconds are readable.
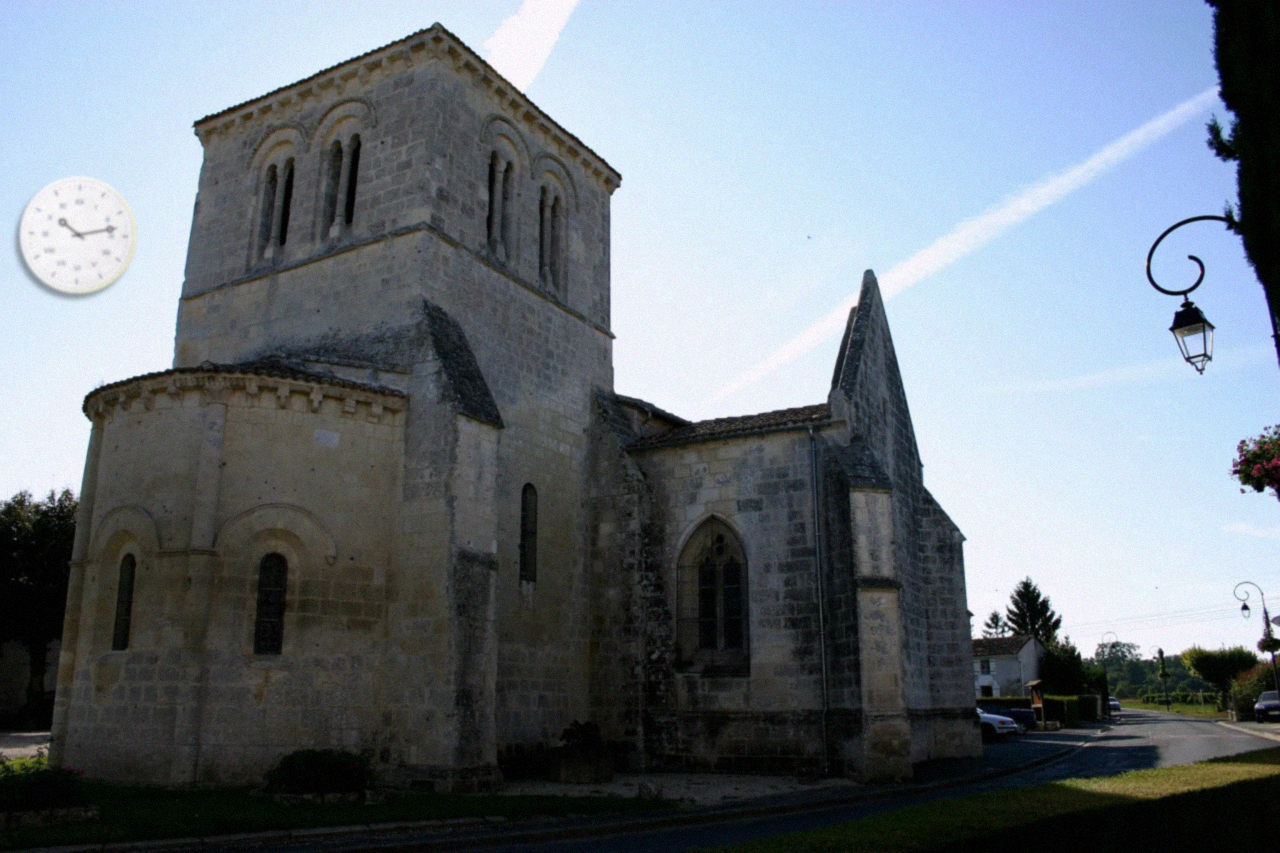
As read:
10,13
